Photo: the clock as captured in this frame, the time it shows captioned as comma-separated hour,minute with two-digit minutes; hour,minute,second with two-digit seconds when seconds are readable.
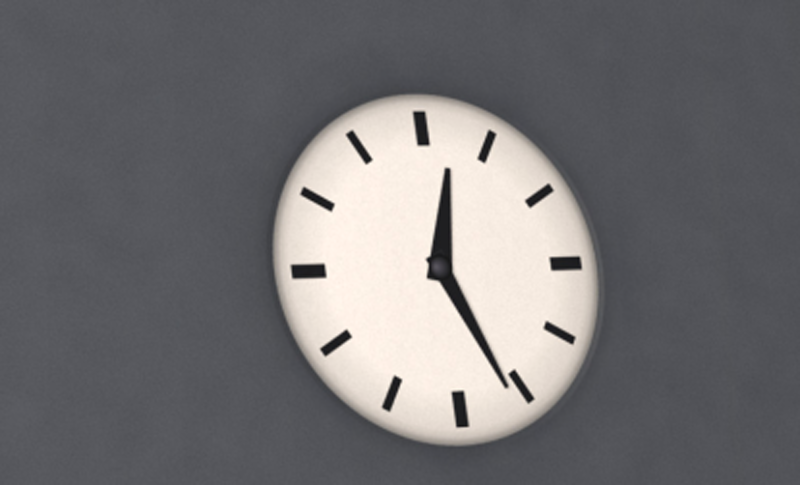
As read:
12,26
